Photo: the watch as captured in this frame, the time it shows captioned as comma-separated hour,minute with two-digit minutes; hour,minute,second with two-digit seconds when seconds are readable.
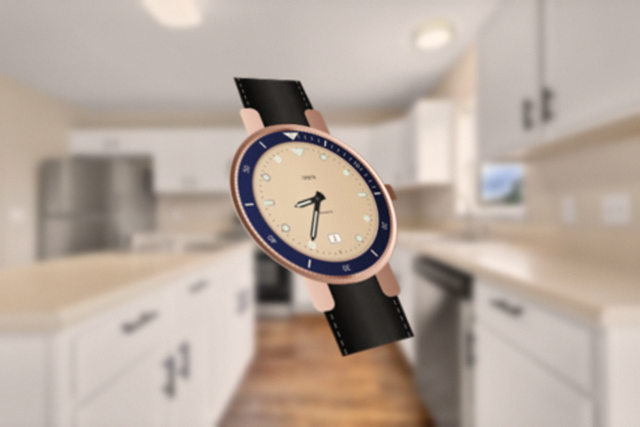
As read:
8,35
